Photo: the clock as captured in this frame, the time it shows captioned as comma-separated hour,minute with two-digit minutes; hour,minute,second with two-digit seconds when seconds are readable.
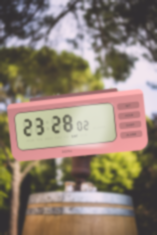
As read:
23,28
